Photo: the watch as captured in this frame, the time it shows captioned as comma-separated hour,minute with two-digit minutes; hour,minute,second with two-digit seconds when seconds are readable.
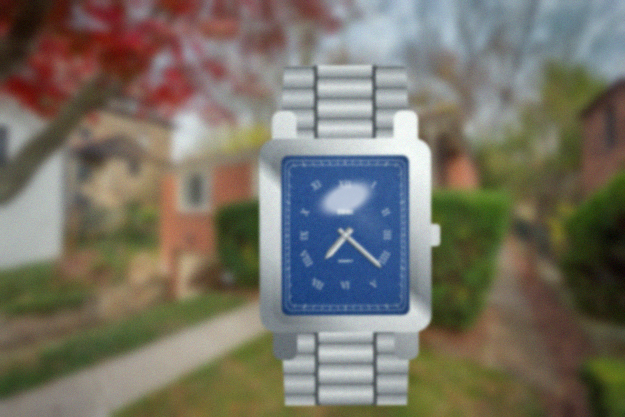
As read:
7,22
